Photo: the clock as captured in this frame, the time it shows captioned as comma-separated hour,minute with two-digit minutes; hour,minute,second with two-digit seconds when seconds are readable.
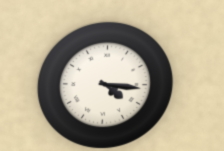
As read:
4,16
